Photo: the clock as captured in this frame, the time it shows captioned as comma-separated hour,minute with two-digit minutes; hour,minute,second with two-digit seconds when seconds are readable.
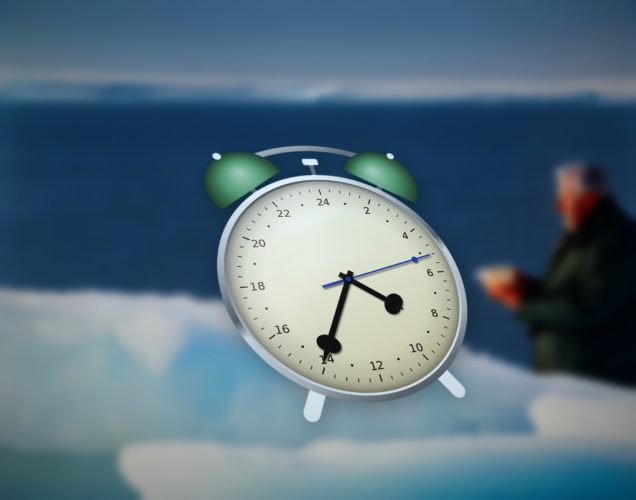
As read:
8,35,13
